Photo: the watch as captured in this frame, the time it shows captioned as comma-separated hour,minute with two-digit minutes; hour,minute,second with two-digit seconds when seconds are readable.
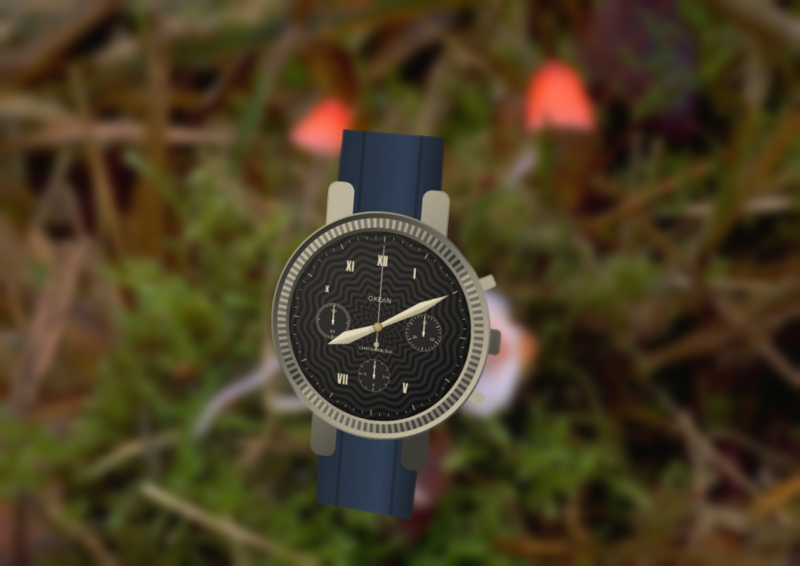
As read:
8,10
